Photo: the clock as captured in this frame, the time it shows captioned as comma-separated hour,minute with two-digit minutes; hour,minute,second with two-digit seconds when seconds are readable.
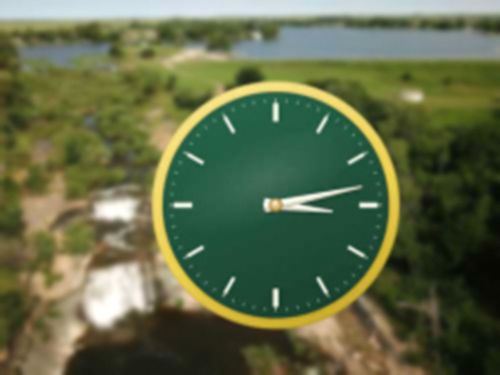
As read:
3,13
